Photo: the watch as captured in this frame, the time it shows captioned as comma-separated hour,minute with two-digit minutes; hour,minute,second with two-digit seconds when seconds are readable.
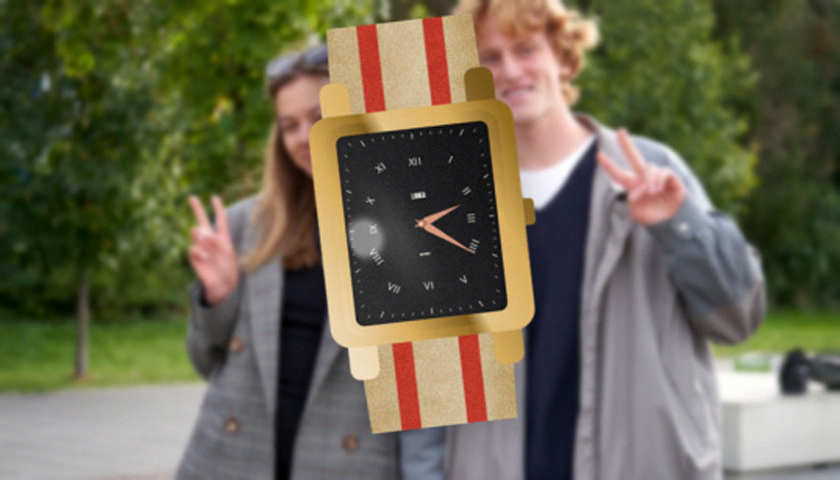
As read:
2,21
